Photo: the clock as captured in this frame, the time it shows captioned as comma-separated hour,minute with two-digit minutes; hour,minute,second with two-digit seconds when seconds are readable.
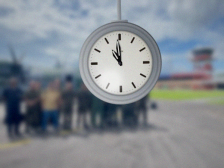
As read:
10,59
